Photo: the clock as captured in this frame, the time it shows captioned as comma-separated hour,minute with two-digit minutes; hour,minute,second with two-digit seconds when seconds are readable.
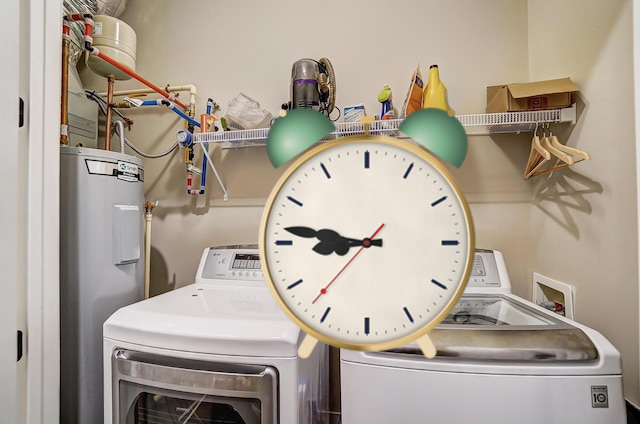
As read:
8,46,37
